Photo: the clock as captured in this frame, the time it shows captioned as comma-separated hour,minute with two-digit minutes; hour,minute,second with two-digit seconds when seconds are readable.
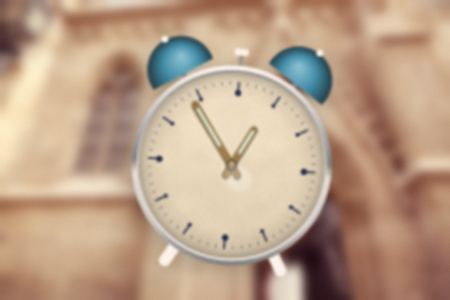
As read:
12,54
